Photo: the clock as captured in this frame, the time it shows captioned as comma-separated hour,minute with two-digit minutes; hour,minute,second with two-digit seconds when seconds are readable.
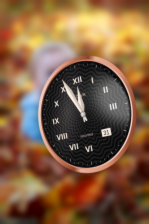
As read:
11,56
